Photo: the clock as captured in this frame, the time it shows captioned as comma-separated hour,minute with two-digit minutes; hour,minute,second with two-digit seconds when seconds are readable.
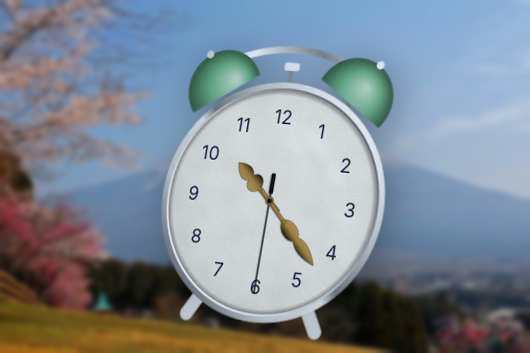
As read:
10,22,30
